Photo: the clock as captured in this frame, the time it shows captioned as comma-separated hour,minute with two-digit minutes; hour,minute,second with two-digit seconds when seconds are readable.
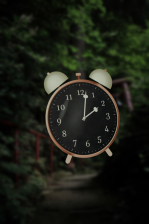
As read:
2,02
